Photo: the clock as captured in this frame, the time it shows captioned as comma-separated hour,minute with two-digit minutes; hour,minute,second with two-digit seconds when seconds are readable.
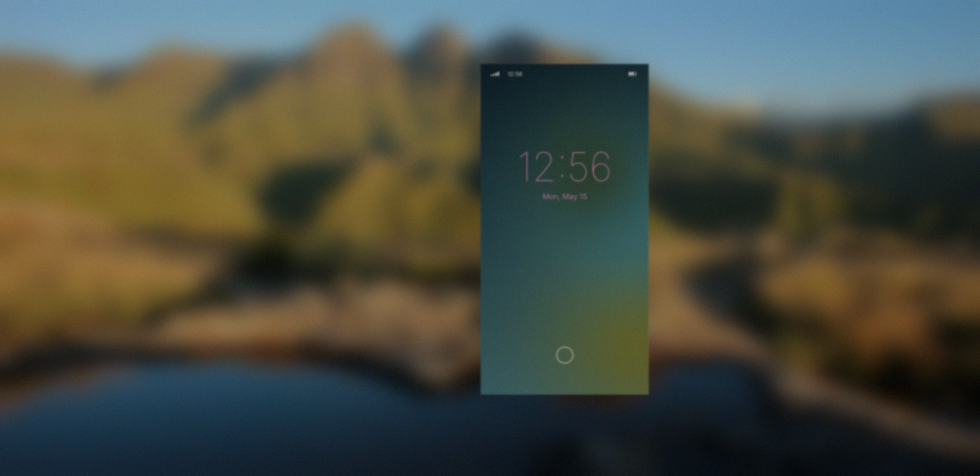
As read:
12,56
